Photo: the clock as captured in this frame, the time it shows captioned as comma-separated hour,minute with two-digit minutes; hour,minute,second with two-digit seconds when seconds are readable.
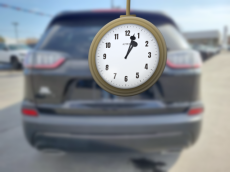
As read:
1,03
